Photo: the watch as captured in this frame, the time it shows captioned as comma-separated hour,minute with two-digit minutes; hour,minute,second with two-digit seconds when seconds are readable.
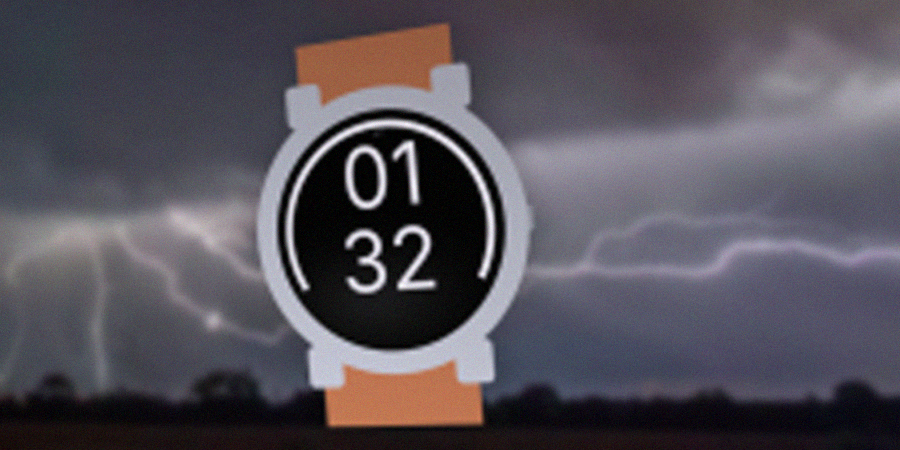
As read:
1,32
